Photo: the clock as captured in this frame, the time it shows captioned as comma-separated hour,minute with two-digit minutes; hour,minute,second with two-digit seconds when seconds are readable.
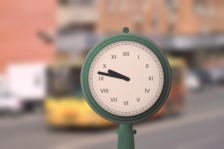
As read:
9,47
